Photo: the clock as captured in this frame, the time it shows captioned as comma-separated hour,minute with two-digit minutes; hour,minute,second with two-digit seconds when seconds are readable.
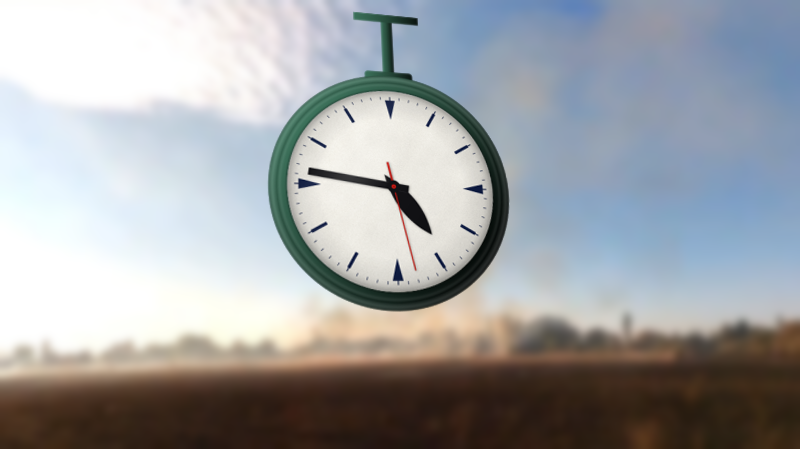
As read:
4,46,28
